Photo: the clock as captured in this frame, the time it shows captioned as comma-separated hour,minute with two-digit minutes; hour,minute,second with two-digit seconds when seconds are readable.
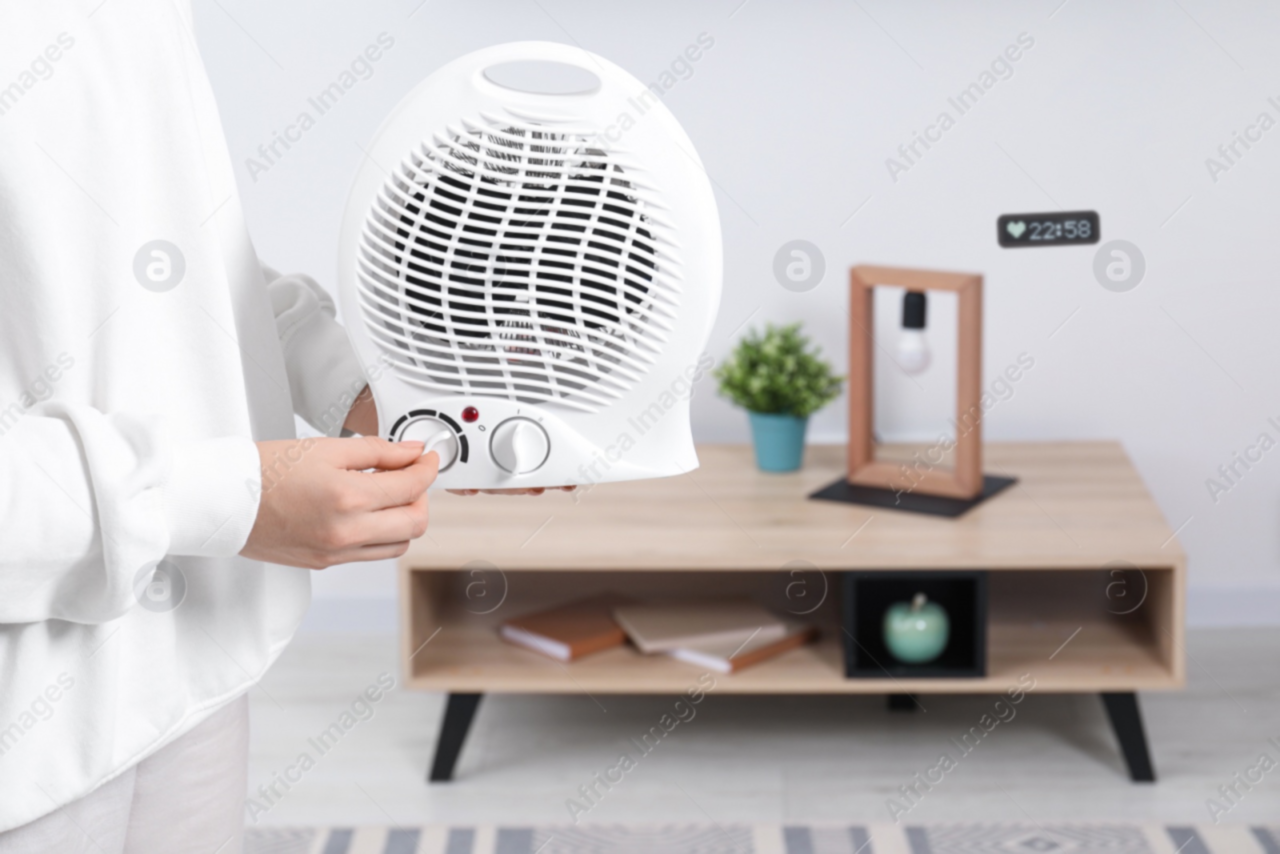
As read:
22,58
